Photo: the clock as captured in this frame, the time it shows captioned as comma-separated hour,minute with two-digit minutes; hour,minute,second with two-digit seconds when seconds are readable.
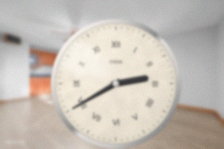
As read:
2,40
